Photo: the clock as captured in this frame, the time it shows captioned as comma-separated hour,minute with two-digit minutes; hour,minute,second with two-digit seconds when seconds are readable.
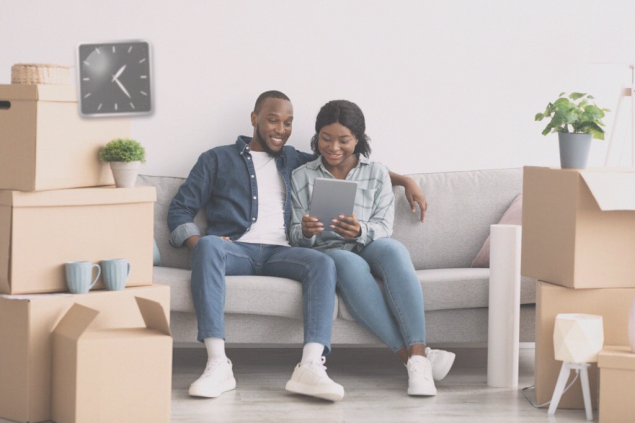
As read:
1,24
